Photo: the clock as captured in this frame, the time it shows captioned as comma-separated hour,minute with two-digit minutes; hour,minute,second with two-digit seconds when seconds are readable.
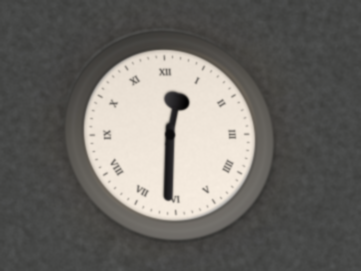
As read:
12,31
